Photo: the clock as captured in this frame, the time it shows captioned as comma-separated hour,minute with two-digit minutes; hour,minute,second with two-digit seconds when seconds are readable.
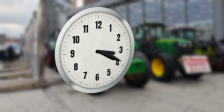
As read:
3,19
